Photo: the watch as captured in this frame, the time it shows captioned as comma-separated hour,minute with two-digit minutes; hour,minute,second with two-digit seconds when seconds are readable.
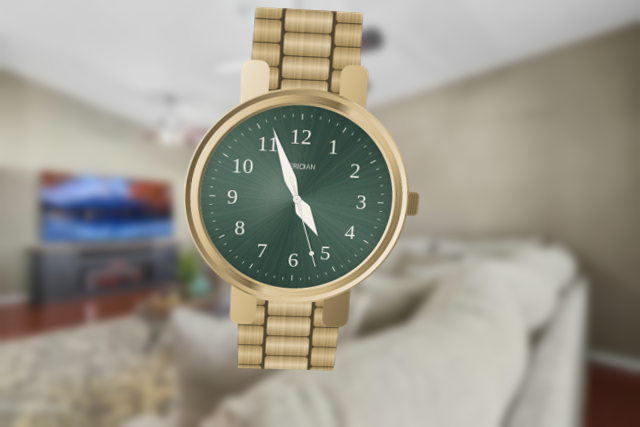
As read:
4,56,27
